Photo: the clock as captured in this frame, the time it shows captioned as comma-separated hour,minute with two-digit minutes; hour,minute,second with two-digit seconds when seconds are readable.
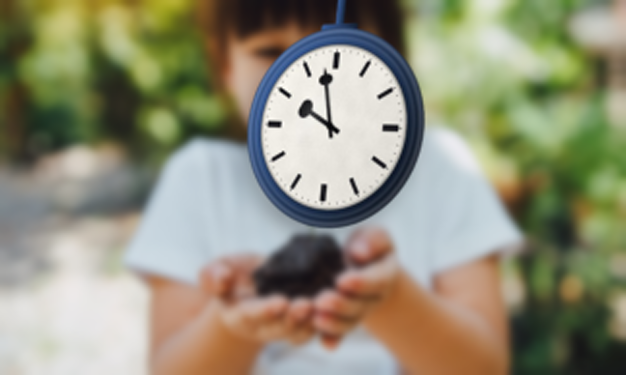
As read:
9,58
